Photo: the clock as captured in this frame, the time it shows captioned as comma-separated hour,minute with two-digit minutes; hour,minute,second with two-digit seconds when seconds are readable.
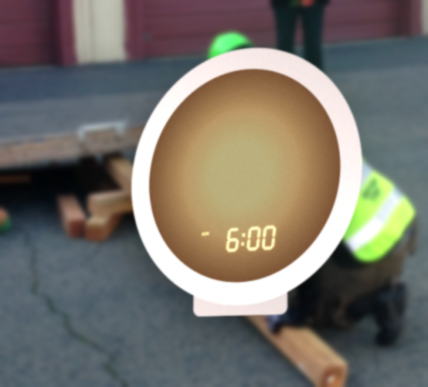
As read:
6,00
